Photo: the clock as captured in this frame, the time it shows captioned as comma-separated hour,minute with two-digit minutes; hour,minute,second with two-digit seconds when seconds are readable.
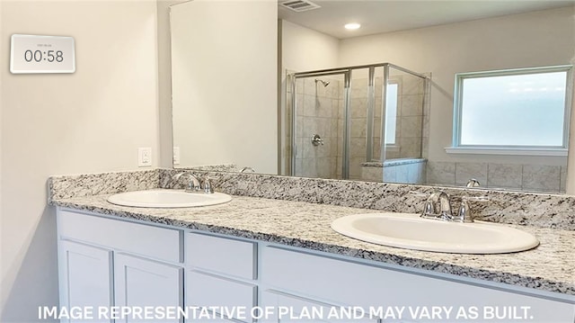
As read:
0,58
